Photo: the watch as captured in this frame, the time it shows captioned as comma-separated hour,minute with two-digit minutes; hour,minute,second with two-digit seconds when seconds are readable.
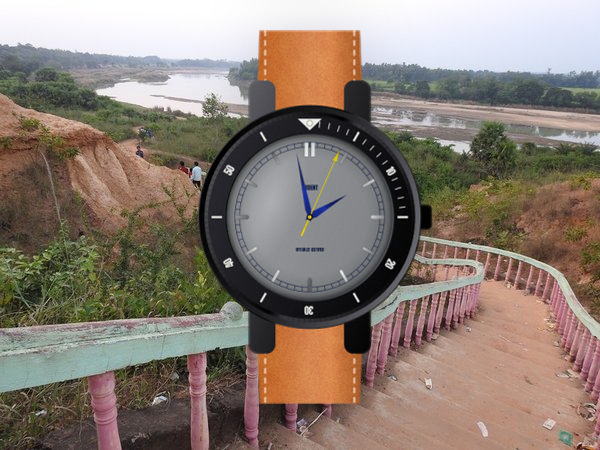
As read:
1,58,04
